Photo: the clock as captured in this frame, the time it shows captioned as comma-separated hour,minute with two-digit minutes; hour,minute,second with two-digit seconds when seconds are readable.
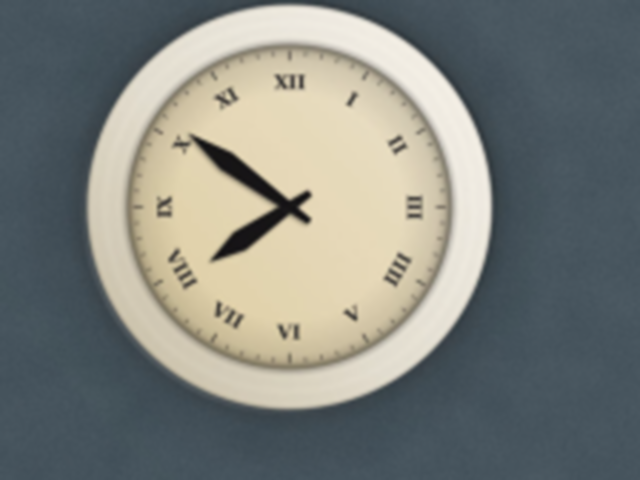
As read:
7,51
